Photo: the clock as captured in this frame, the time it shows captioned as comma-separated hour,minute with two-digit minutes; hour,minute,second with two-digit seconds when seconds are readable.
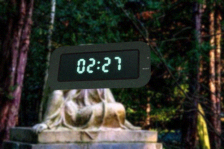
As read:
2,27
